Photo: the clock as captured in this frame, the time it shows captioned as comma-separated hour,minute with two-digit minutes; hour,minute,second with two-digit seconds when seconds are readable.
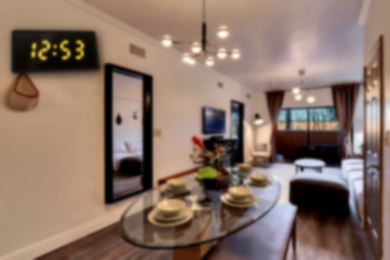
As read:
12,53
